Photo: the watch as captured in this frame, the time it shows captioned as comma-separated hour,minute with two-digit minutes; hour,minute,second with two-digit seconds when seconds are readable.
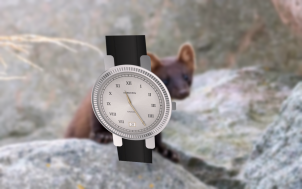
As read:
11,25
